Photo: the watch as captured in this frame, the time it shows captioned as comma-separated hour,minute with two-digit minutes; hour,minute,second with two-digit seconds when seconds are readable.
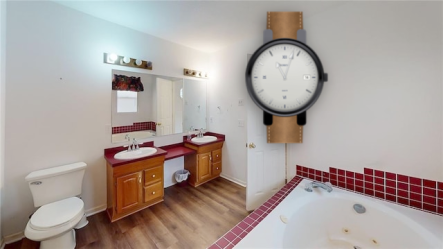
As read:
11,03
